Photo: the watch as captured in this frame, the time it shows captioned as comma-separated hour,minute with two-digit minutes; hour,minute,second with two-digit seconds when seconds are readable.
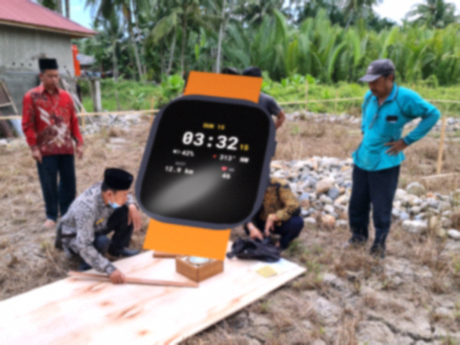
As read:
3,32
